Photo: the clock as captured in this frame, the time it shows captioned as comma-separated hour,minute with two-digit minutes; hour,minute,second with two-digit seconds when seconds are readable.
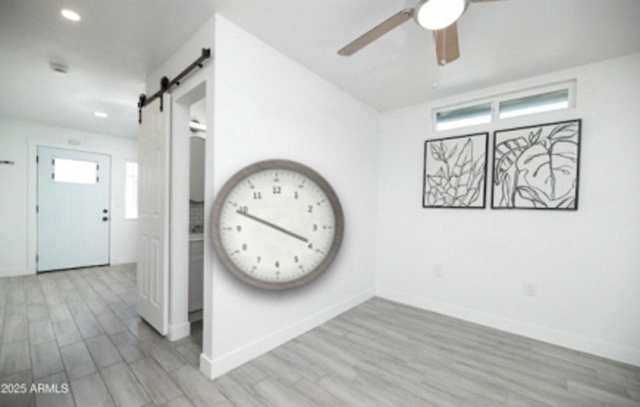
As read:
3,49
